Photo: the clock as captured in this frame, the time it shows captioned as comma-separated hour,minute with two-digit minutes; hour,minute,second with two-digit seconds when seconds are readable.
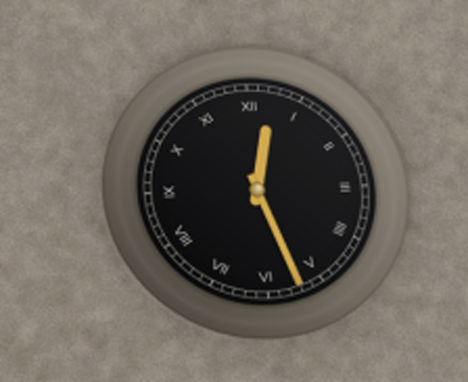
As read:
12,27
